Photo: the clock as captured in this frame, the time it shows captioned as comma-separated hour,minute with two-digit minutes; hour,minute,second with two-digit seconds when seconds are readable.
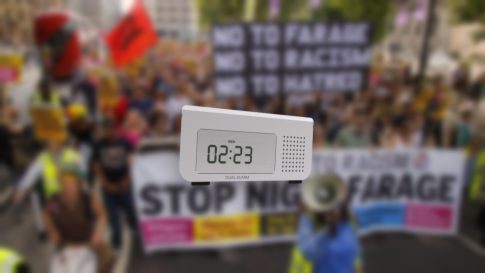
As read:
2,23
